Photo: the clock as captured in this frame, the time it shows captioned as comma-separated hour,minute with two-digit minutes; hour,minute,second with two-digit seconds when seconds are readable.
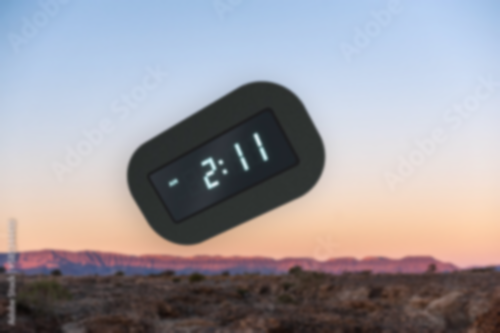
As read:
2,11
